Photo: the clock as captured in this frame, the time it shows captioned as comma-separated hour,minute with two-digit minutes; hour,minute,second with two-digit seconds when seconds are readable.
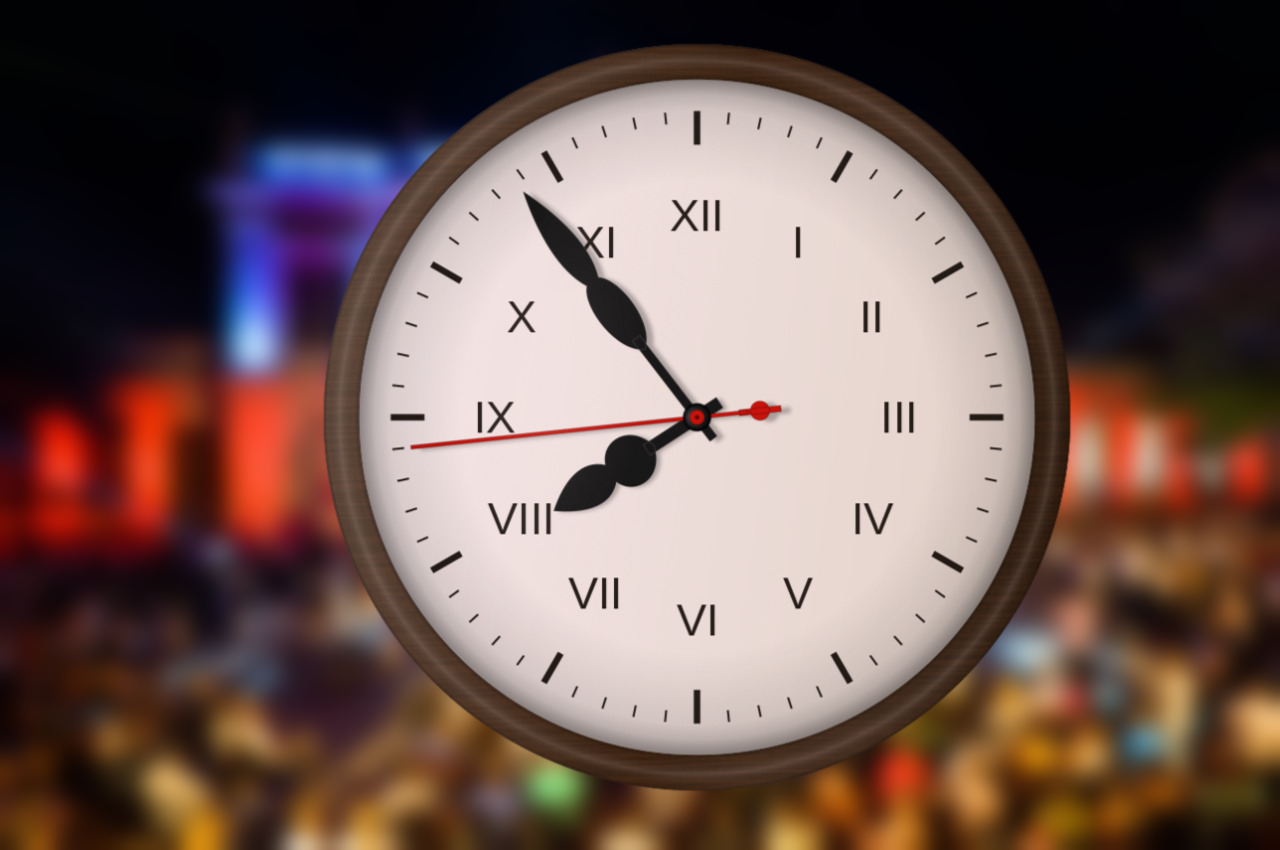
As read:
7,53,44
